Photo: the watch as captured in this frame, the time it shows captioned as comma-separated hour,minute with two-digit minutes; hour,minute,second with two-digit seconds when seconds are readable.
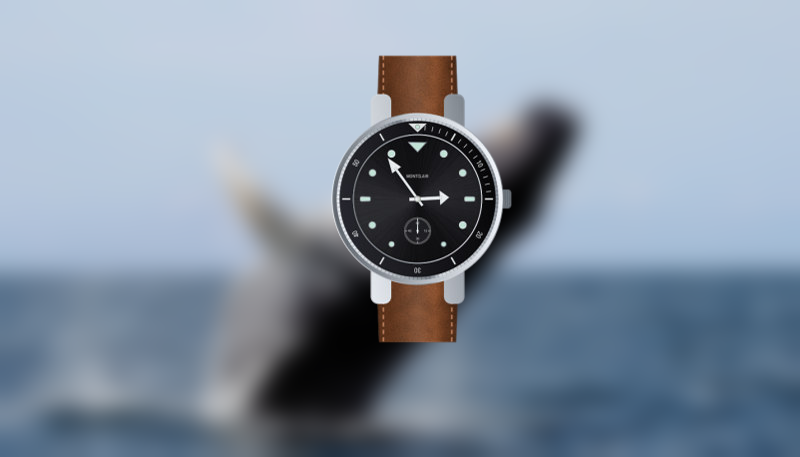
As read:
2,54
